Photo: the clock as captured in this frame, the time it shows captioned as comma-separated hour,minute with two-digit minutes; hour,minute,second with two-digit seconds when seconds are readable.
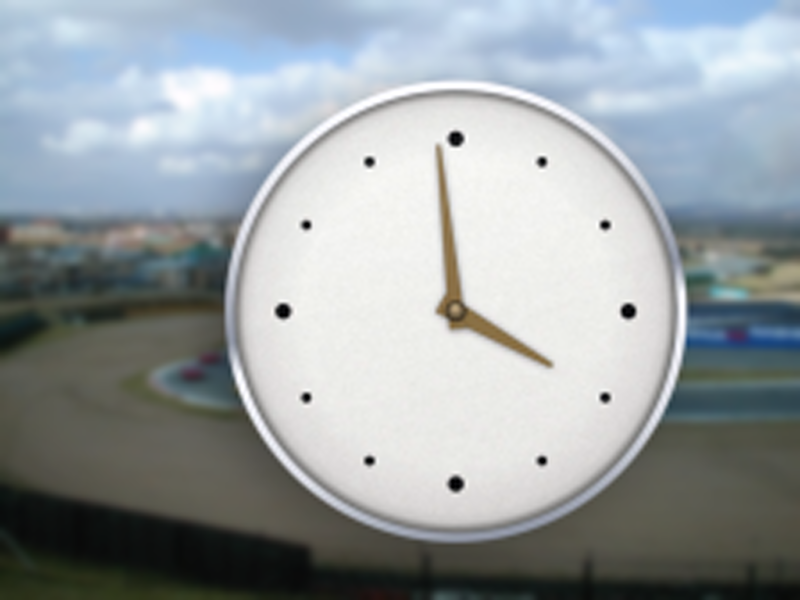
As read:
3,59
